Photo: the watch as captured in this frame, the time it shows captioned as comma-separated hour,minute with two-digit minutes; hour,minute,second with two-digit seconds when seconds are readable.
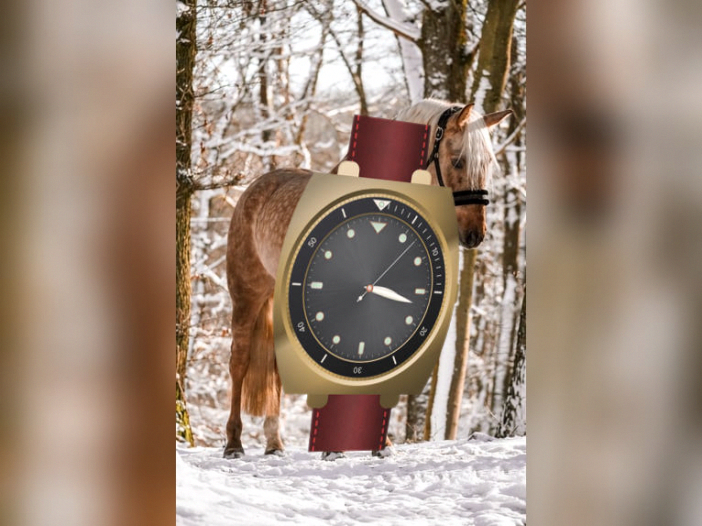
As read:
3,17,07
